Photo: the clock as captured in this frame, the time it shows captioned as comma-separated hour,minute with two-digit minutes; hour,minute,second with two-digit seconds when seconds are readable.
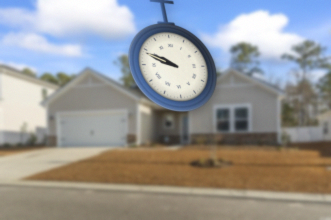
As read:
9,49
